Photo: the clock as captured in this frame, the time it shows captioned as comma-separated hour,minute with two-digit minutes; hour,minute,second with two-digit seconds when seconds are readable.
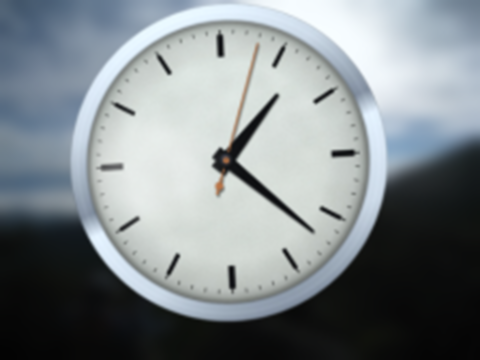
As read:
1,22,03
